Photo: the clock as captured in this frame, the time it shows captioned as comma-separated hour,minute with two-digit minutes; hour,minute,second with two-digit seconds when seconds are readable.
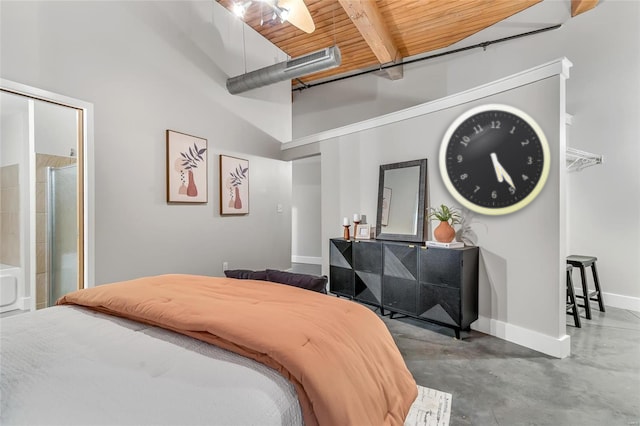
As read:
5,24
